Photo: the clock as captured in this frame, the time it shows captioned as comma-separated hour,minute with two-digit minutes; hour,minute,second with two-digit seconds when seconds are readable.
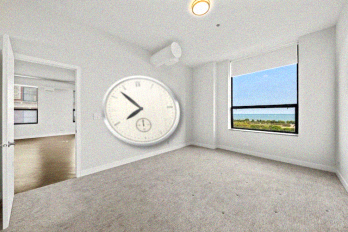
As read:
7,53
